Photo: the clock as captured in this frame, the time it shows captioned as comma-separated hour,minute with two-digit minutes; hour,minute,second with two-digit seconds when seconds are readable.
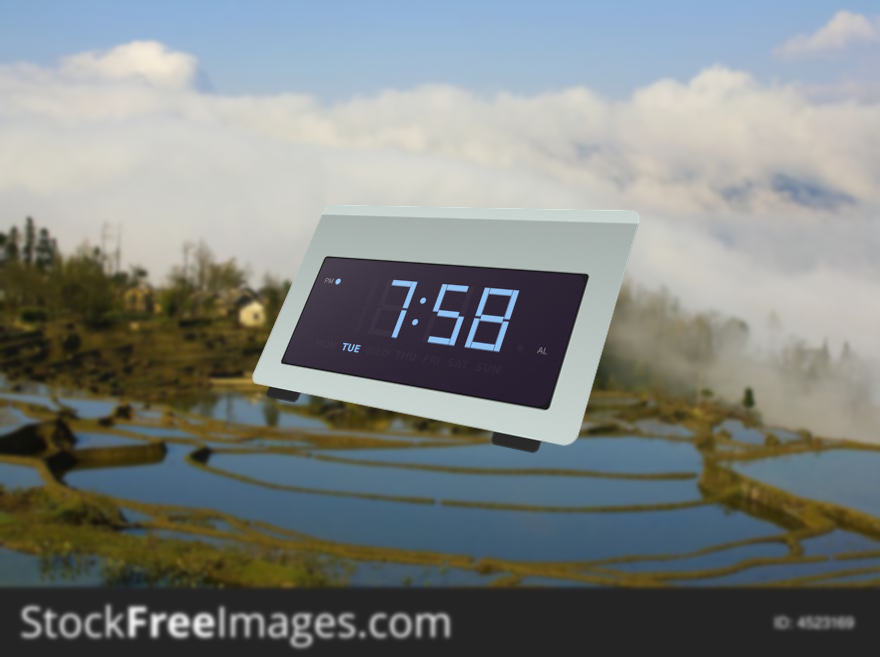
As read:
7,58
